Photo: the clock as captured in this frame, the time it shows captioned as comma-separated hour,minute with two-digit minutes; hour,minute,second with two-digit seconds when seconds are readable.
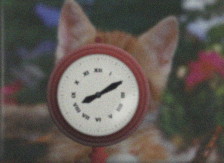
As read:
8,10
